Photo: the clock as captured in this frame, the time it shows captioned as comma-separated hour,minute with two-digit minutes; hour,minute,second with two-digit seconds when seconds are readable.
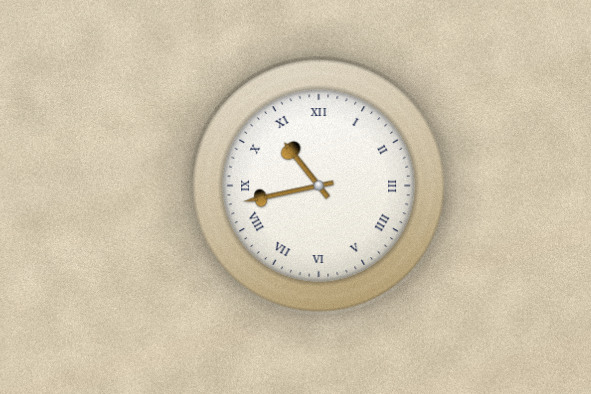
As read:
10,43
